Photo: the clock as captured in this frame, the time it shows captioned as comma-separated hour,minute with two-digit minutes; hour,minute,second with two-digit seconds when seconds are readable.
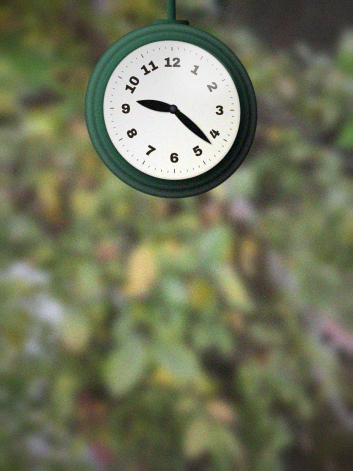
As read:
9,22
